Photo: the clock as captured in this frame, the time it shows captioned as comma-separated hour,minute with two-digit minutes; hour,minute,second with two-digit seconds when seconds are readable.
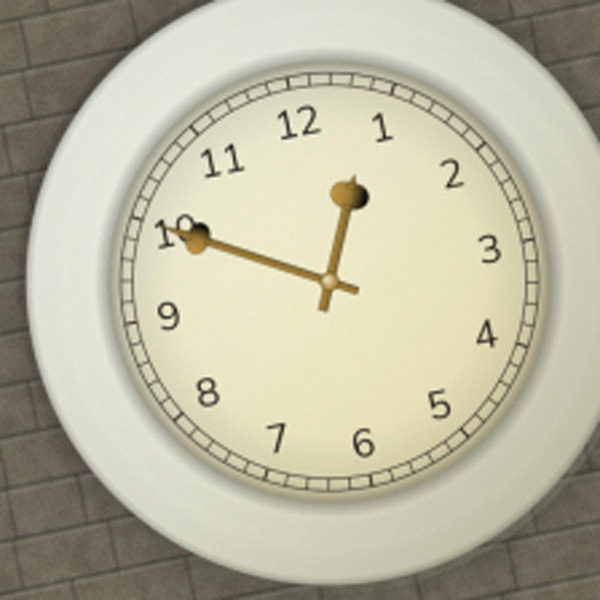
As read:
12,50
